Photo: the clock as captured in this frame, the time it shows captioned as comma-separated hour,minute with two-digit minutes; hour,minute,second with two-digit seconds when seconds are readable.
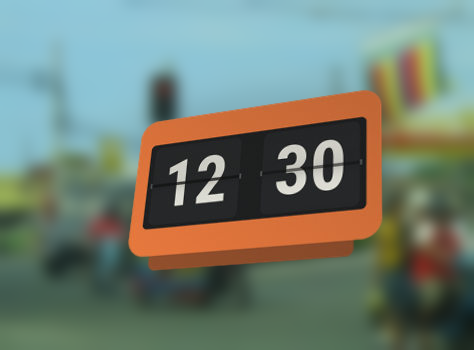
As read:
12,30
